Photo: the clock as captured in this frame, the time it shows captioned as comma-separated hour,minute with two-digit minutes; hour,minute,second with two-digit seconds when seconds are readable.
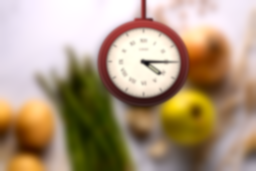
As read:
4,15
